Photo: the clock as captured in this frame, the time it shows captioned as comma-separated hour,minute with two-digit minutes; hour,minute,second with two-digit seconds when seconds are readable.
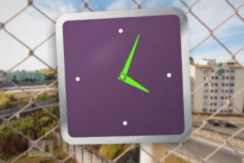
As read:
4,04
